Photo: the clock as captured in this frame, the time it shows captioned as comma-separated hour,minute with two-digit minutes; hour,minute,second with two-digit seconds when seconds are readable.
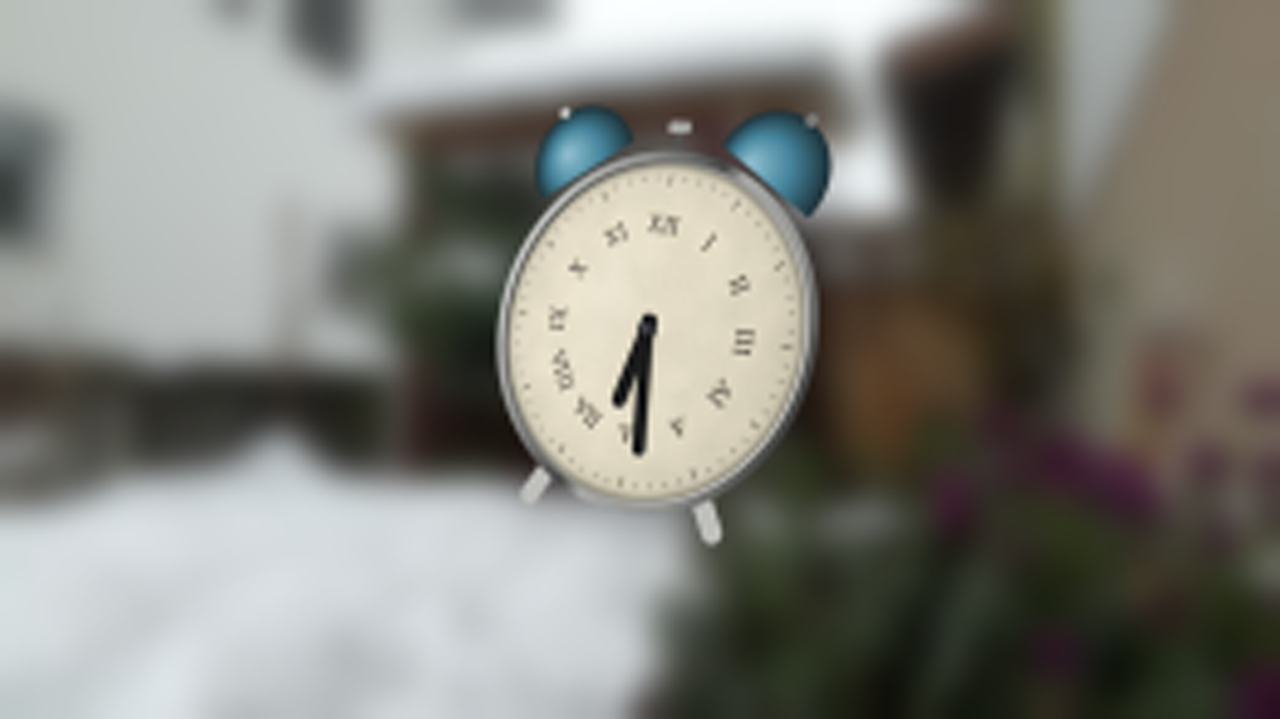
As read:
6,29
